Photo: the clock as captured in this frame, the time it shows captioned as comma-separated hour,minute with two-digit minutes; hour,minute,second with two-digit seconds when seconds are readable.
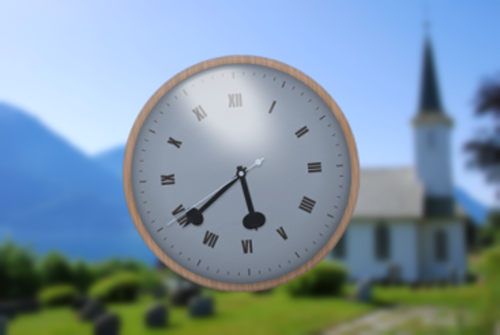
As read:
5,38,40
